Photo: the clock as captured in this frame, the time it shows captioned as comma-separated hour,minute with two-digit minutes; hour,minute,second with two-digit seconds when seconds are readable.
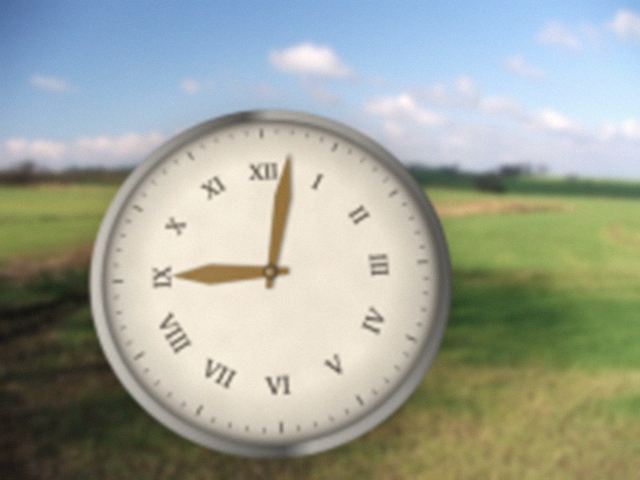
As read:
9,02
